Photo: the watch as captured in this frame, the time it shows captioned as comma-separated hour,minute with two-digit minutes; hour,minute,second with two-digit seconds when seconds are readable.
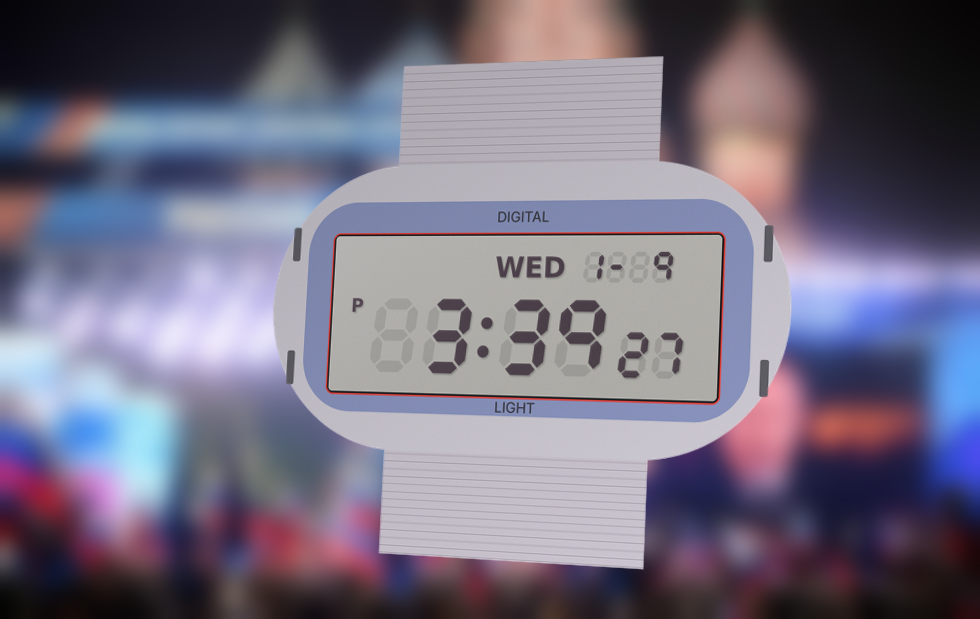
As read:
3,39,27
